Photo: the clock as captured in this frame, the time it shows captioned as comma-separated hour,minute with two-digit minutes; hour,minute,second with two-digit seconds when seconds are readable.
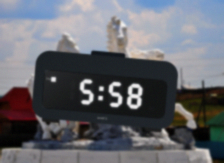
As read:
5,58
